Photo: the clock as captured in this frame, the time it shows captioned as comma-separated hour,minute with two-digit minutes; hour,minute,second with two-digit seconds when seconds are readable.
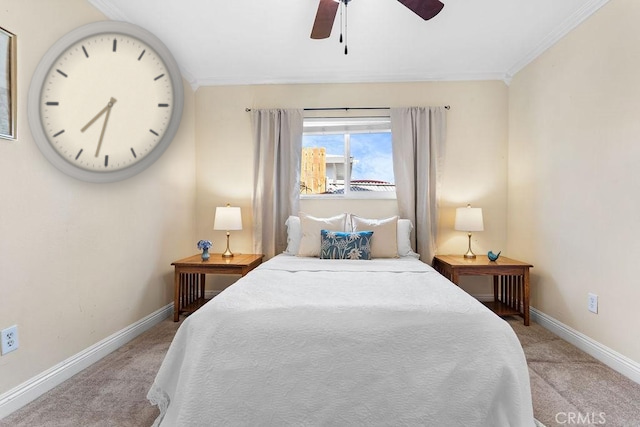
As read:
7,32
